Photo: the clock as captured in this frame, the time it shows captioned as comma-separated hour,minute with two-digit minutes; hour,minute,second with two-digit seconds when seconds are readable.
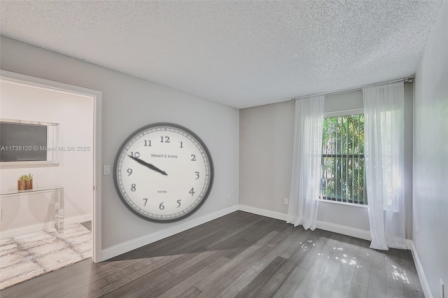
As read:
9,49
